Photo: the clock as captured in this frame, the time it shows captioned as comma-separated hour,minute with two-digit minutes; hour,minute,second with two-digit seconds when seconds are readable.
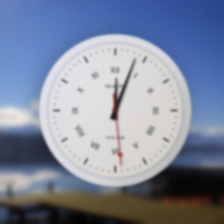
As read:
12,03,29
